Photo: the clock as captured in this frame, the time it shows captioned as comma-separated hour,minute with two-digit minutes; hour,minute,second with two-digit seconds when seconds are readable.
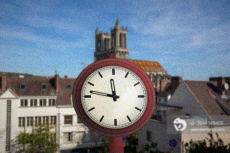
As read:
11,47
